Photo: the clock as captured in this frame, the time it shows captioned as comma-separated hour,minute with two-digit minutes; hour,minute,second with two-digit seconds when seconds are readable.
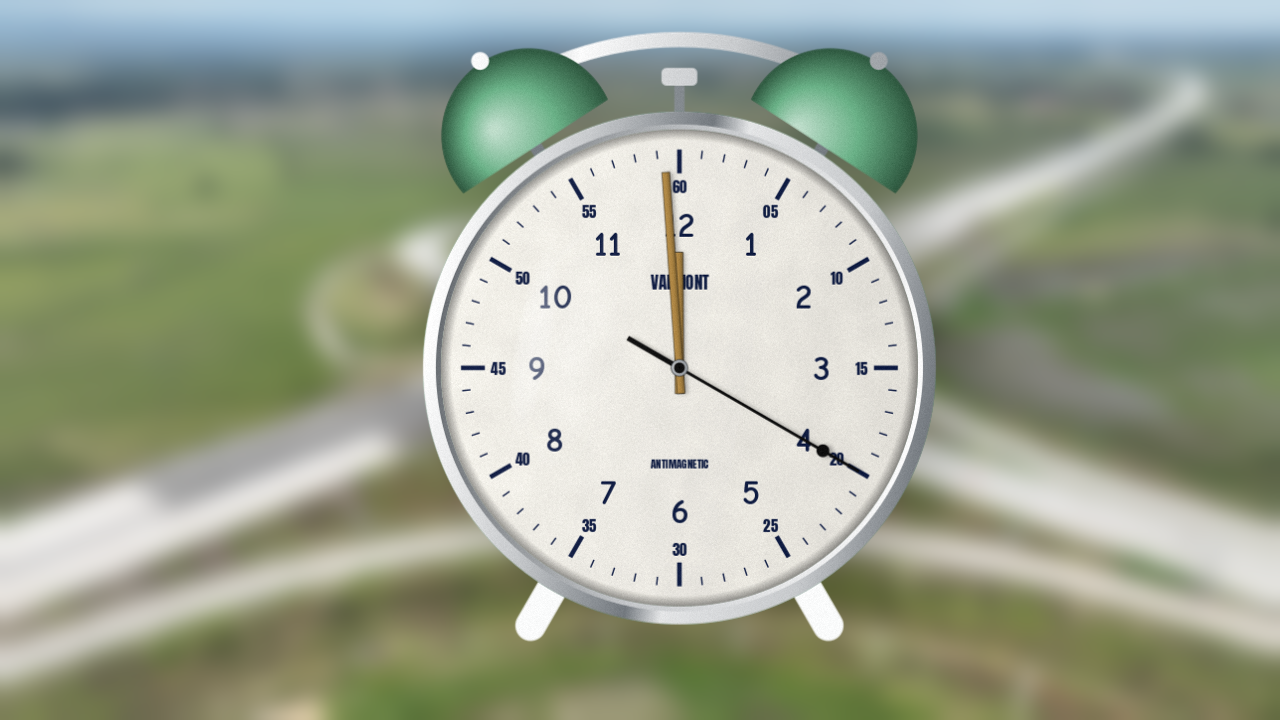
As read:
11,59,20
